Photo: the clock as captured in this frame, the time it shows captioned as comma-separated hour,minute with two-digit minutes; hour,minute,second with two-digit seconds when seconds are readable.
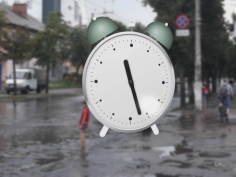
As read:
11,27
